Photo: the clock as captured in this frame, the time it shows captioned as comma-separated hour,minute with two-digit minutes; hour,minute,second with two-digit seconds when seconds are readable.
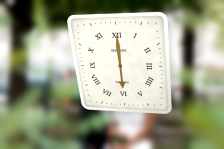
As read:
6,00
